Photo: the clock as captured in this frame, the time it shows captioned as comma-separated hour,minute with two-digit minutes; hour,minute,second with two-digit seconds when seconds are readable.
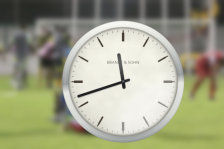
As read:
11,42
